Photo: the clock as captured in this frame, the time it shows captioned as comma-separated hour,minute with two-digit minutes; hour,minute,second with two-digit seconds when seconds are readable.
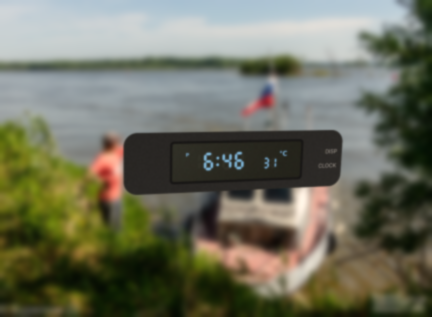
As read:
6,46
